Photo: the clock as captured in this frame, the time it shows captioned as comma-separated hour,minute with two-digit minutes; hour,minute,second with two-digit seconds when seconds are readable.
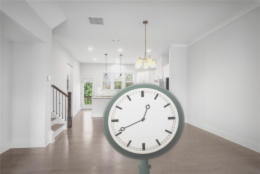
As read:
12,41
